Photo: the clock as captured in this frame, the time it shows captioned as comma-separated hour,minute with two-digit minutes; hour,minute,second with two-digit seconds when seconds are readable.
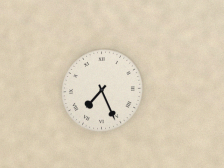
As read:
7,26
